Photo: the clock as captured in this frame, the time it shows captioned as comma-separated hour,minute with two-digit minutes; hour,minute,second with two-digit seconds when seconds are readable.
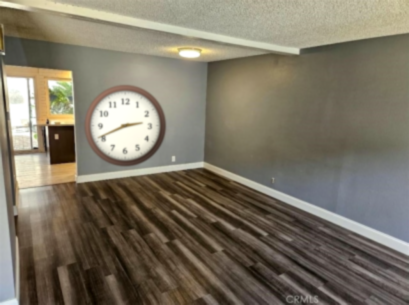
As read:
2,41
